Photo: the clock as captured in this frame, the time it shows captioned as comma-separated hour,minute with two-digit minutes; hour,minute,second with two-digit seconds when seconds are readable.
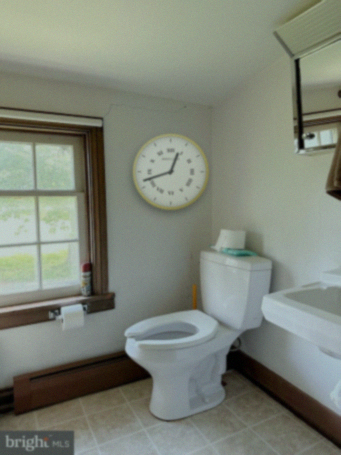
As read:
12,42
